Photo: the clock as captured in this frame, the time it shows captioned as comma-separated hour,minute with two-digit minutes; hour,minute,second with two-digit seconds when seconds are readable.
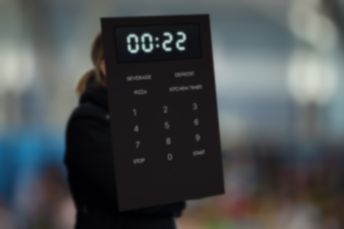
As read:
0,22
